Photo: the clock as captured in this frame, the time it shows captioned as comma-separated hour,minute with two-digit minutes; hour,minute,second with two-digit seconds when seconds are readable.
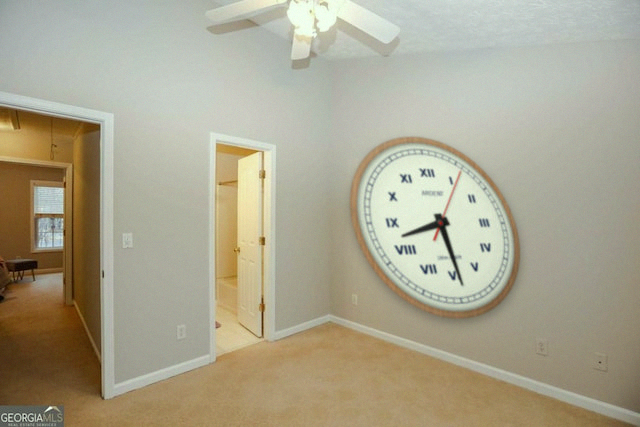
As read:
8,29,06
